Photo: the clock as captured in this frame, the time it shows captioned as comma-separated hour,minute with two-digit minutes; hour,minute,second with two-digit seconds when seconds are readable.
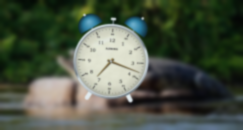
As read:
7,18
